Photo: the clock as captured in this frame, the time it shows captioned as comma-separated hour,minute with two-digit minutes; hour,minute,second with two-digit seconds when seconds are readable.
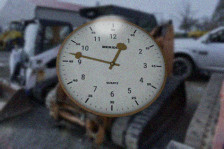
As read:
12,47
